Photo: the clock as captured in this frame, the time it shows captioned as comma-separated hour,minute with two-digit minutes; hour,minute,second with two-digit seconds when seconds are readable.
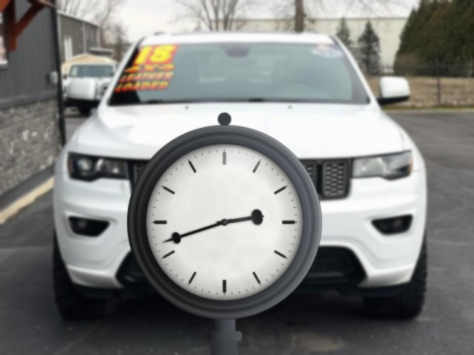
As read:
2,42
